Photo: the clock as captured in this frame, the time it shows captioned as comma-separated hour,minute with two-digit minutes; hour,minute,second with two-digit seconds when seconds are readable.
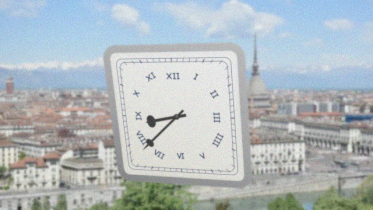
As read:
8,38
